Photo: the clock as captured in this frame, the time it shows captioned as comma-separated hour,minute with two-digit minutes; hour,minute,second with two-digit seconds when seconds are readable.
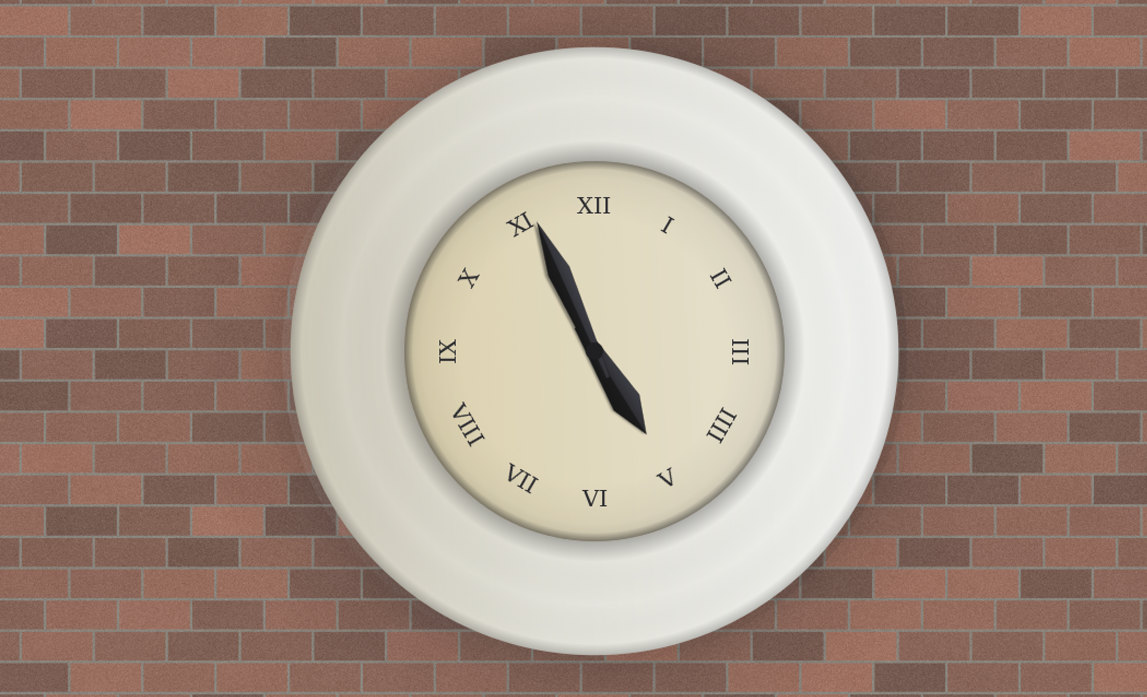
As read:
4,56
